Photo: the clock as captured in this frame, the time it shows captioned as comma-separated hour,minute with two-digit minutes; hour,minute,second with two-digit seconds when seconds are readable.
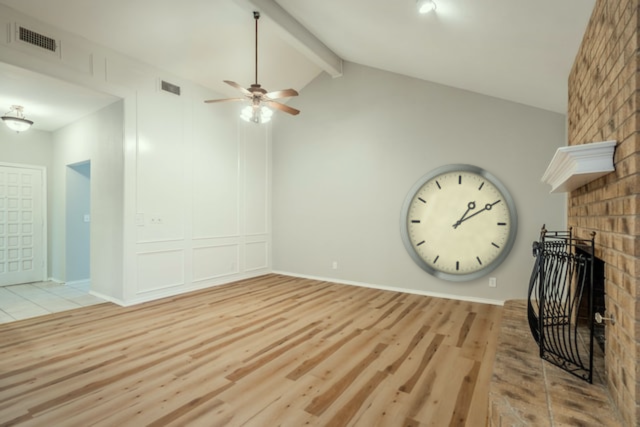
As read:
1,10
